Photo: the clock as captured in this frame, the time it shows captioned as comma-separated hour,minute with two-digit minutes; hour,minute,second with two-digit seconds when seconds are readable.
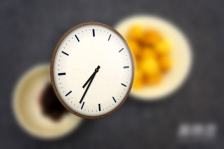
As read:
7,36
